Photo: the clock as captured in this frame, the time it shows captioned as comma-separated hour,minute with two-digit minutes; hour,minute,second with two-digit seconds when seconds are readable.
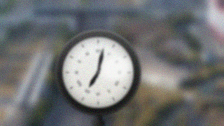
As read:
7,02
